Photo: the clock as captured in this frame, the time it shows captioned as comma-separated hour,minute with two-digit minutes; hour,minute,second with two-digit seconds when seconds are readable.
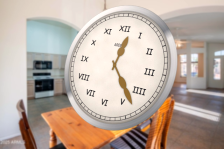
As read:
12,23
